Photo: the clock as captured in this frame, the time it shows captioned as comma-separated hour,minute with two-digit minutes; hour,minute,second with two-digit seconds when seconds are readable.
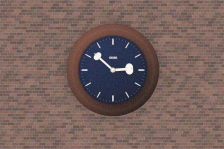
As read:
2,52
